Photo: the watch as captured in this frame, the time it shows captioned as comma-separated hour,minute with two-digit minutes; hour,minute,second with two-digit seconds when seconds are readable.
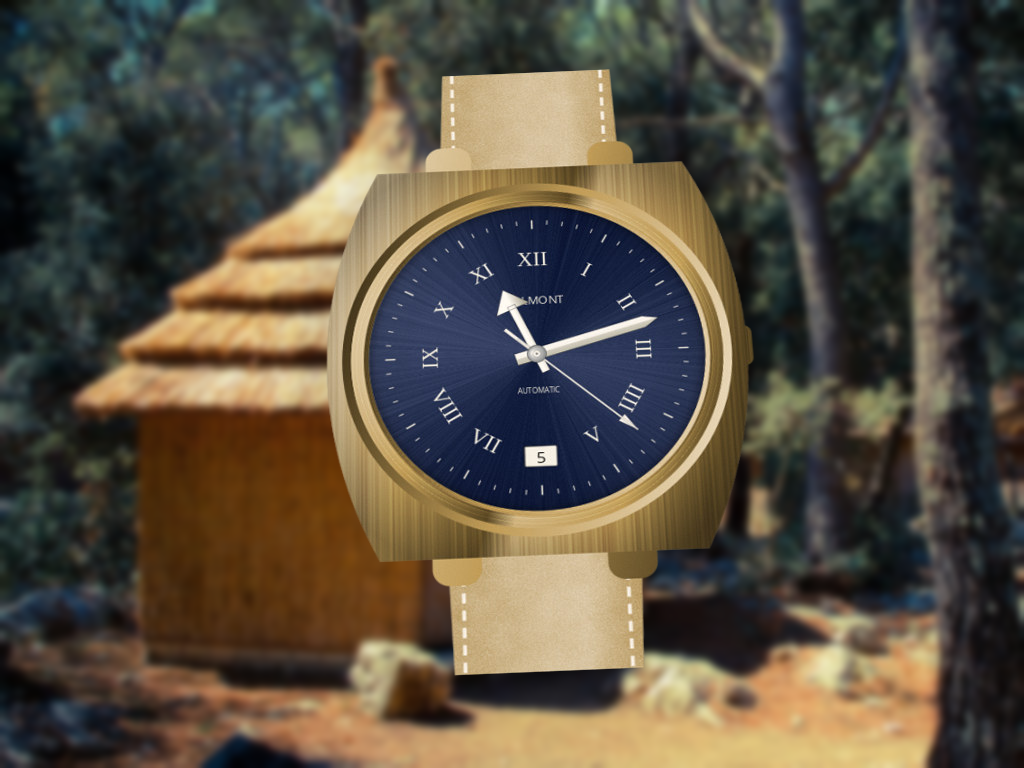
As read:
11,12,22
